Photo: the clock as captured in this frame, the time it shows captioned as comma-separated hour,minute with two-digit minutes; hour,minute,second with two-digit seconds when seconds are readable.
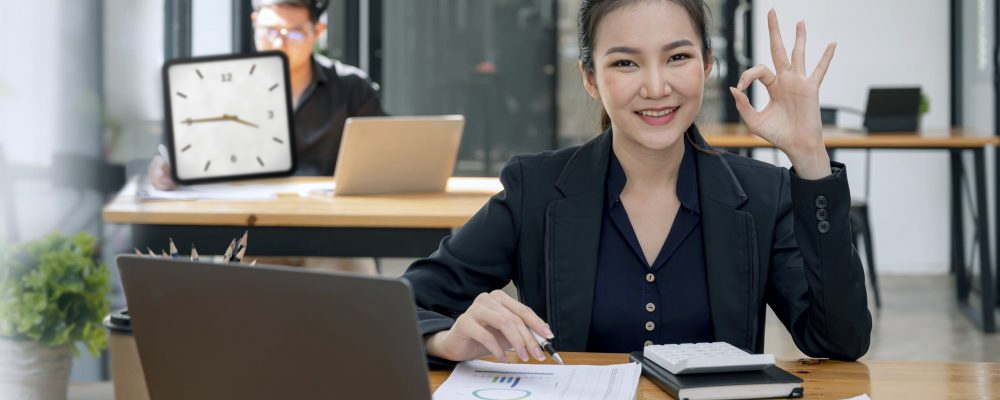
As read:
3,45
